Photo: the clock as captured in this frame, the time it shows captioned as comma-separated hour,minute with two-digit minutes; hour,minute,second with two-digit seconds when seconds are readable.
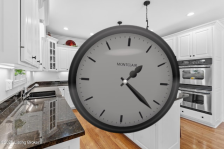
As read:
1,22
